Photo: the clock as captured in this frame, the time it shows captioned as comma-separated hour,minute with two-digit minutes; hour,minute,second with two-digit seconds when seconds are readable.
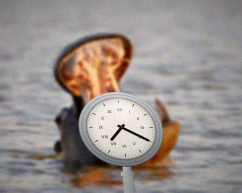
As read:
7,20
